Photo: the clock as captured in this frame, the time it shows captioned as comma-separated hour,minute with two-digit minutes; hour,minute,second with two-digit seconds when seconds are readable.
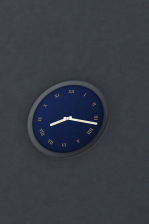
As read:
8,17
